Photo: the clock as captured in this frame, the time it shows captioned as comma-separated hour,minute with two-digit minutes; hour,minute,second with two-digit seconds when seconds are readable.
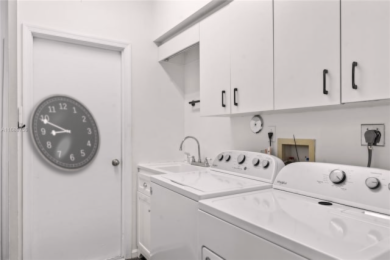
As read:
8,49
